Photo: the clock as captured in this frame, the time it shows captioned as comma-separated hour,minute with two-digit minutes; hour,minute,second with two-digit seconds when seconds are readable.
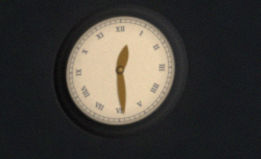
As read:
12,29
